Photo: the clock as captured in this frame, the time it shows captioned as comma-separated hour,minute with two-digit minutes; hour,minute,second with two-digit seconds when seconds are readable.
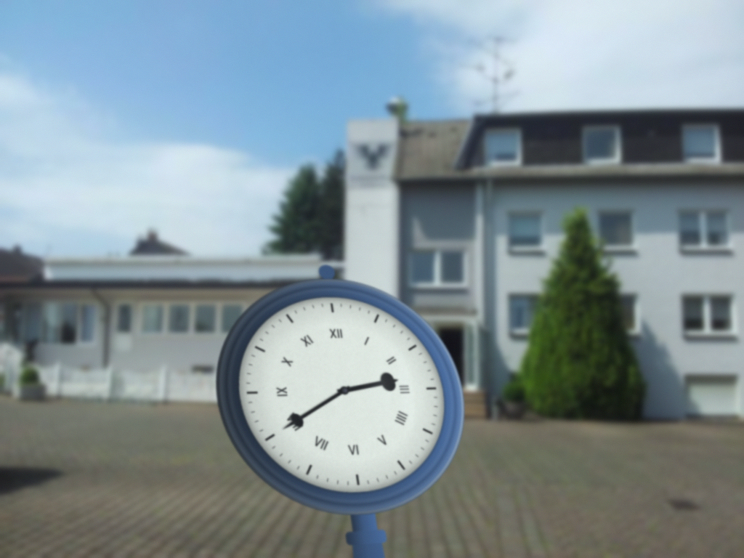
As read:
2,40
